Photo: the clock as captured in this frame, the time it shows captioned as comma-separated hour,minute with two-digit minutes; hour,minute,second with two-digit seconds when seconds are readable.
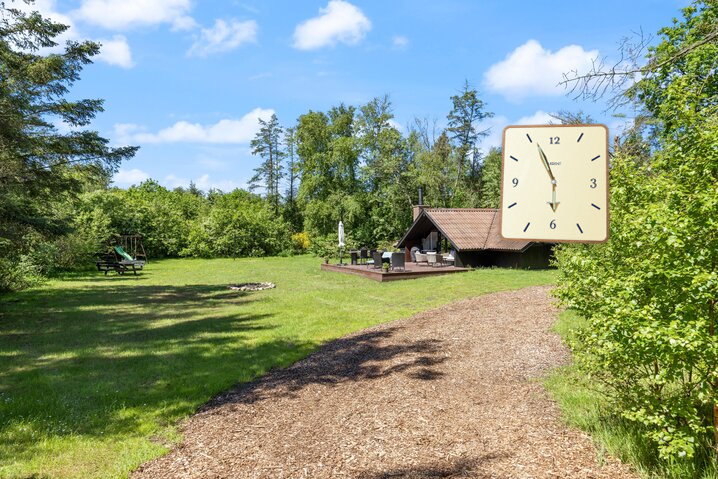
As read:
5,56
